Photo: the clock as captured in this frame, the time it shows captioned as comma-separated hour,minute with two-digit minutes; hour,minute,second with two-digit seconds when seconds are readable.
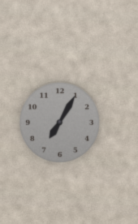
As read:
7,05
